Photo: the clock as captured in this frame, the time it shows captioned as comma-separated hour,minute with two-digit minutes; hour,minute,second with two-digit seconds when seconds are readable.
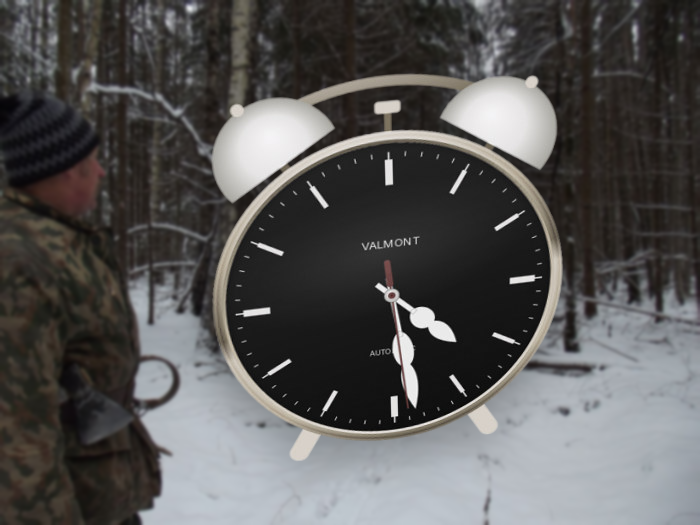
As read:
4,28,29
